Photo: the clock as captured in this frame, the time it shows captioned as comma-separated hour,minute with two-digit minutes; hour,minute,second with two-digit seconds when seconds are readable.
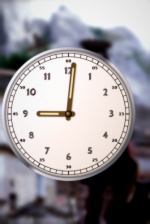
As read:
9,01
